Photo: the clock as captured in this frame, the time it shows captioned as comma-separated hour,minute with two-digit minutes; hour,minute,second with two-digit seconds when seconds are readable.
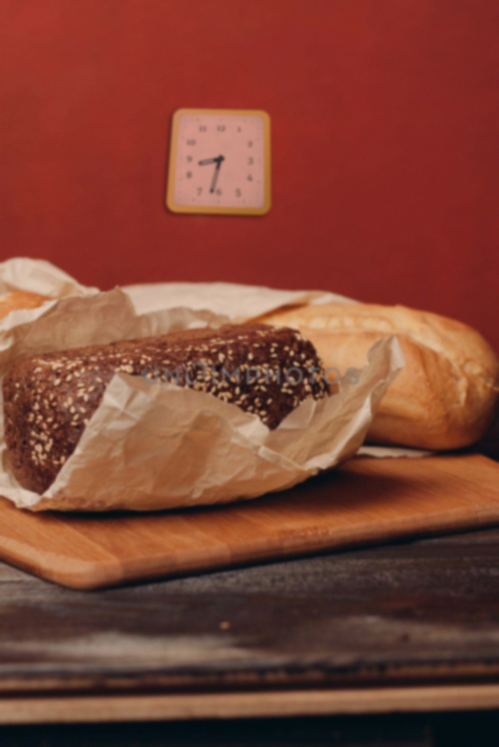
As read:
8,32
